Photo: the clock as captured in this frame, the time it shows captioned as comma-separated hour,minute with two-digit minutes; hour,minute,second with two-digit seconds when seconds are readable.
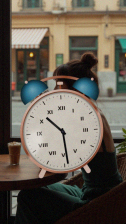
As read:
10,29
